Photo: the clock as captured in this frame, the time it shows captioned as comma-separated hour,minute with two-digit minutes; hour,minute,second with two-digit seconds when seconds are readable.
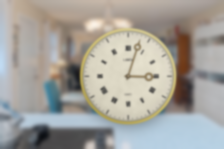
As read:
3,03
